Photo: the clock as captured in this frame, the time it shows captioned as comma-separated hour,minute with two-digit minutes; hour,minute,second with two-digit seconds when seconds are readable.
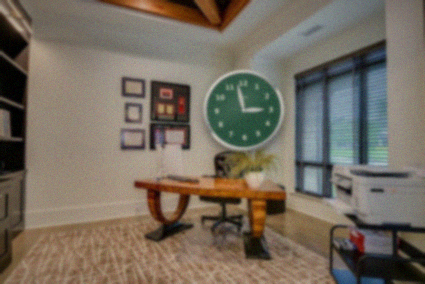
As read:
2,58
